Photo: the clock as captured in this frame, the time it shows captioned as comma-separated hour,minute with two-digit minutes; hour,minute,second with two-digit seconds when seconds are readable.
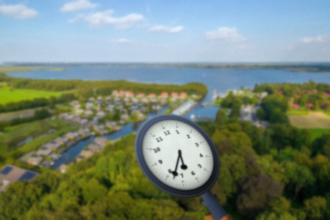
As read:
6,38
